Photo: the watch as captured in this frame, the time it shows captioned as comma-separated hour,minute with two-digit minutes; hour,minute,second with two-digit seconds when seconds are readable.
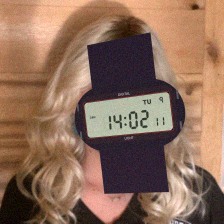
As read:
14,02,11
